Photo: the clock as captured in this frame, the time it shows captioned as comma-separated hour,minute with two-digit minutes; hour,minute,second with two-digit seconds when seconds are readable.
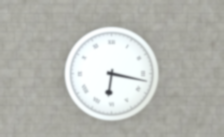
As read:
6,17
